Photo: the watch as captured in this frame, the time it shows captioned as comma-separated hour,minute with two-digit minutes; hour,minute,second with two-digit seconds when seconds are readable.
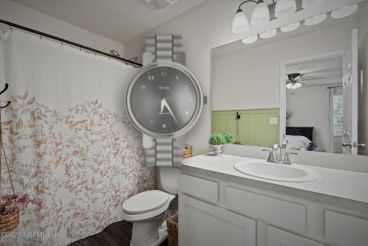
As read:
6,25
